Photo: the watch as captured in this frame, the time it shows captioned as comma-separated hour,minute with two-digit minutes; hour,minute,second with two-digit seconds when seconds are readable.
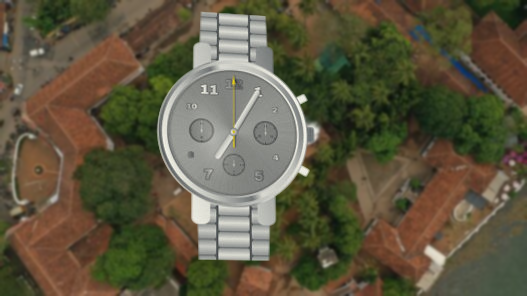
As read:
7,05
